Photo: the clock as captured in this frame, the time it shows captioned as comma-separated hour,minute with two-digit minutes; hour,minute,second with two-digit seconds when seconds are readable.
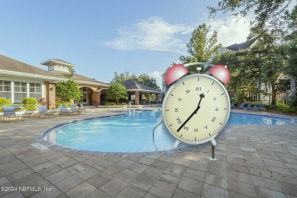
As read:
12,37
